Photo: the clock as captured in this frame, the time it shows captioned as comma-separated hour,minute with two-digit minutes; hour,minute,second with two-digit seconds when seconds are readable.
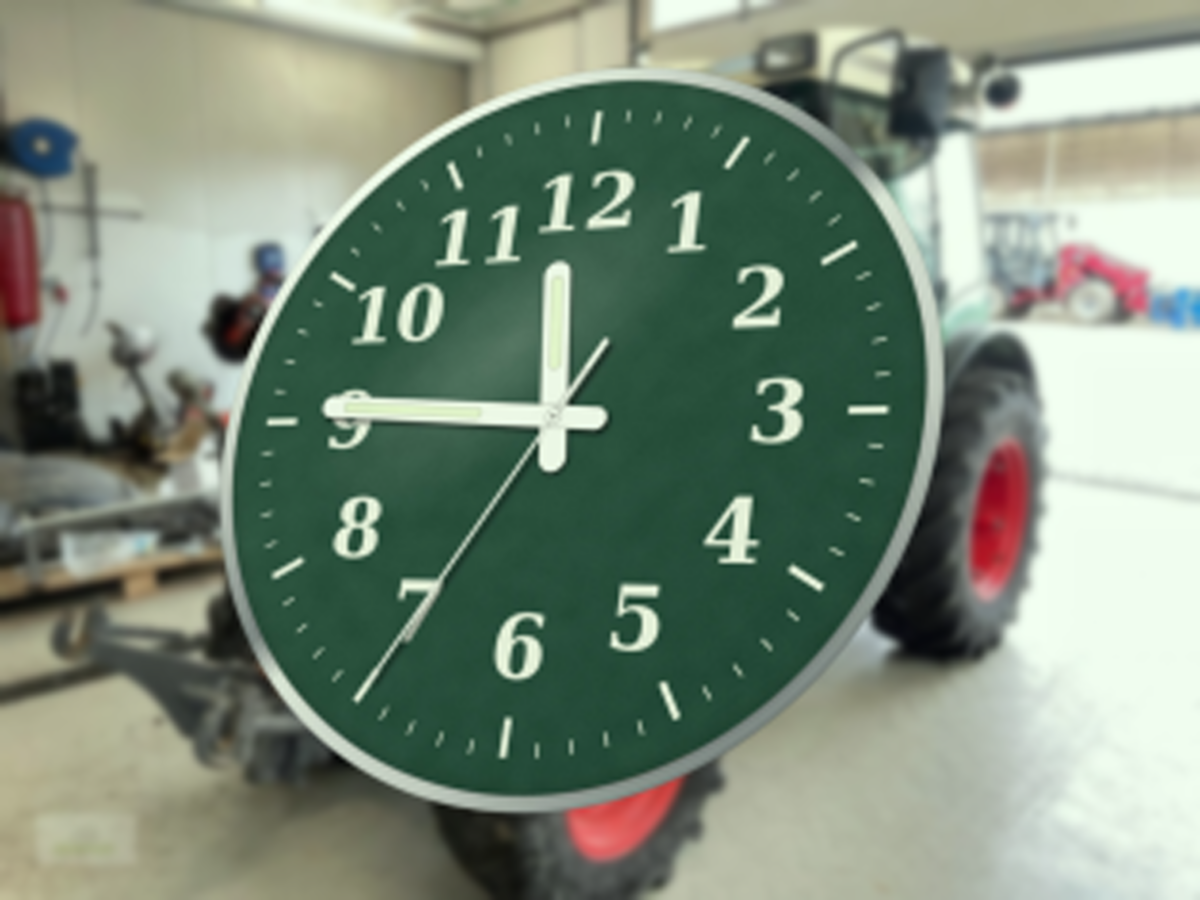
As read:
11,45,35
